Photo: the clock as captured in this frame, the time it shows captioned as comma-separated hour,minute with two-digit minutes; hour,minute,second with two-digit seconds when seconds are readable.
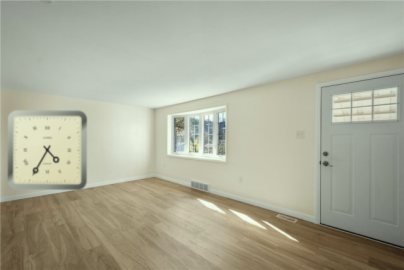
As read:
4,35
